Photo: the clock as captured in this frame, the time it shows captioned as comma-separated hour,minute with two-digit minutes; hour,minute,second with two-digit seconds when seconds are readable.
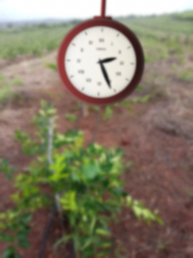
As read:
2,26
